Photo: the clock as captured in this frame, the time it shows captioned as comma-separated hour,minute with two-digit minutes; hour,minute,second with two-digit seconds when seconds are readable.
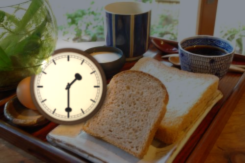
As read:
1,30
